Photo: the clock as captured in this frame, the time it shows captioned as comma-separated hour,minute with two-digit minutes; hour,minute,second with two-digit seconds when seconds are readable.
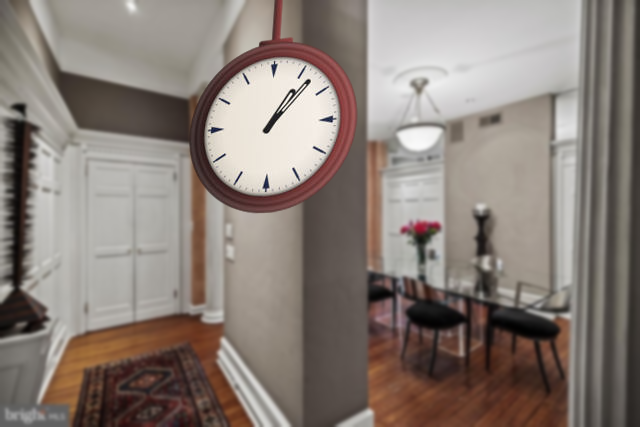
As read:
1,07
